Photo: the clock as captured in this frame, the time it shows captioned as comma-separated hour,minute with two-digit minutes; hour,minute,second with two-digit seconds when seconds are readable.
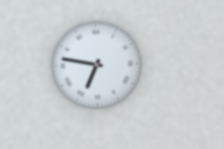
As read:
6,47
